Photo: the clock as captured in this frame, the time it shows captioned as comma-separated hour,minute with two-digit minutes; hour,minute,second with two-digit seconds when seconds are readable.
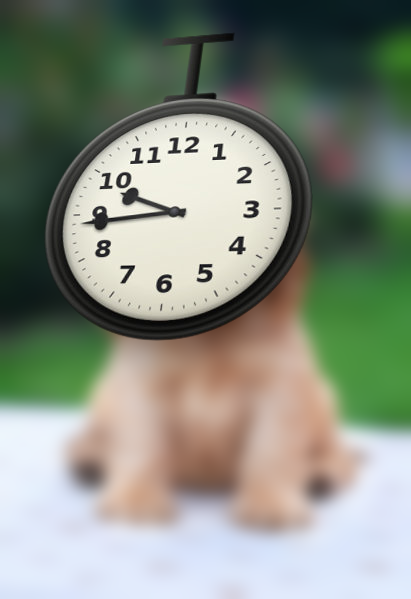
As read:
9,44
